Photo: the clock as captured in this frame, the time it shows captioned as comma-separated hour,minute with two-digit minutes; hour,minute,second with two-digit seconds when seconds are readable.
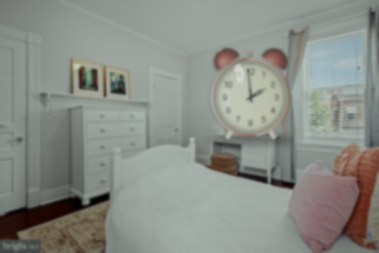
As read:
1,59
